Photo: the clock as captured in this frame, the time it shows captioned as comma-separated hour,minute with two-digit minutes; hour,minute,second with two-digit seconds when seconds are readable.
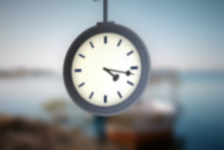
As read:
4,17
